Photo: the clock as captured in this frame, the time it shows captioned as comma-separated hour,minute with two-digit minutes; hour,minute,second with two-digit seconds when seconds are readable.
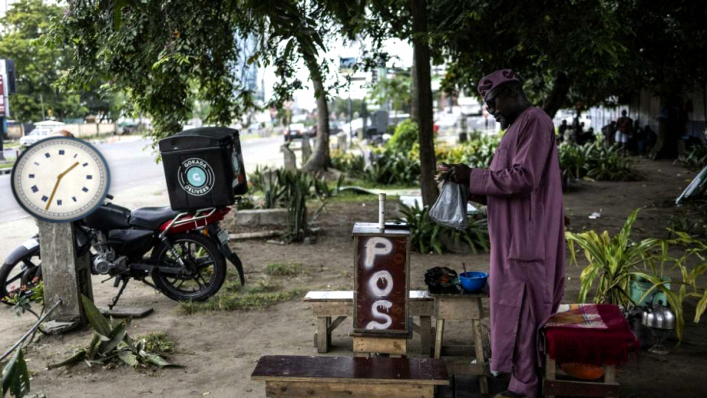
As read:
1,33
